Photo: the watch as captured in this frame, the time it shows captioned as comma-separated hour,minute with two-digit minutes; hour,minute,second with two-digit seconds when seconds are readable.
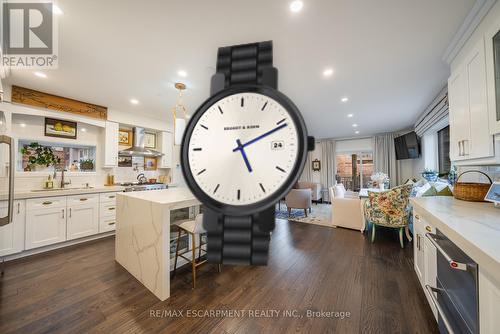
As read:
5,11
